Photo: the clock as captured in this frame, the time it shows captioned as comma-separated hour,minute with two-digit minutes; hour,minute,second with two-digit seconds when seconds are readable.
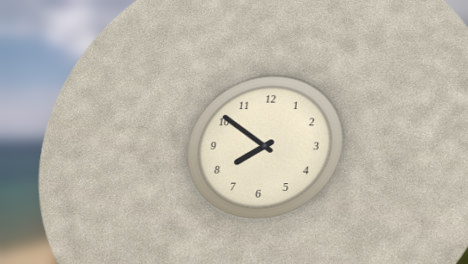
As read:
7,51
